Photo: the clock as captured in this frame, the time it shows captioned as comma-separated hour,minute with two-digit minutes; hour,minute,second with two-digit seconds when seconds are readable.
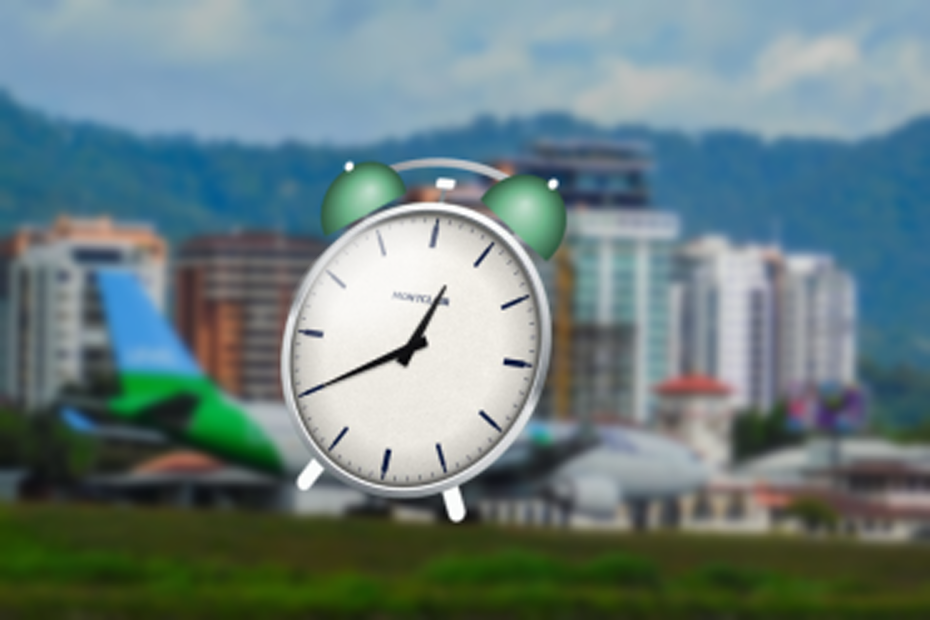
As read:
12,40
